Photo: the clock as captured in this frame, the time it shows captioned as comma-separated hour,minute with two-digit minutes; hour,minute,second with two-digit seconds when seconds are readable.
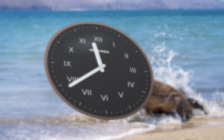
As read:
11,39
